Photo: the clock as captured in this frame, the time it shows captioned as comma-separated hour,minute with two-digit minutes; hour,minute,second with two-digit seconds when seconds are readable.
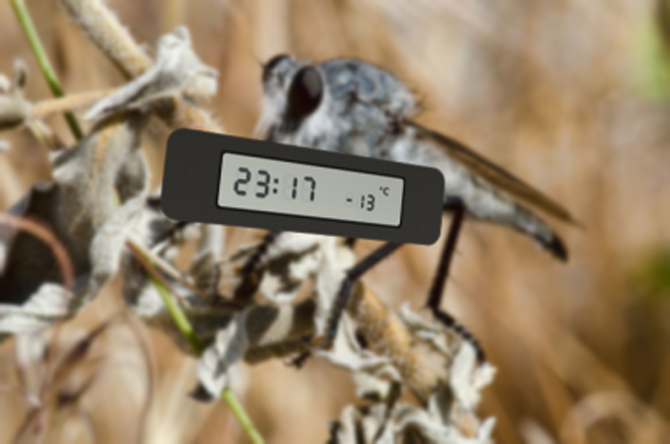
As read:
23,17
